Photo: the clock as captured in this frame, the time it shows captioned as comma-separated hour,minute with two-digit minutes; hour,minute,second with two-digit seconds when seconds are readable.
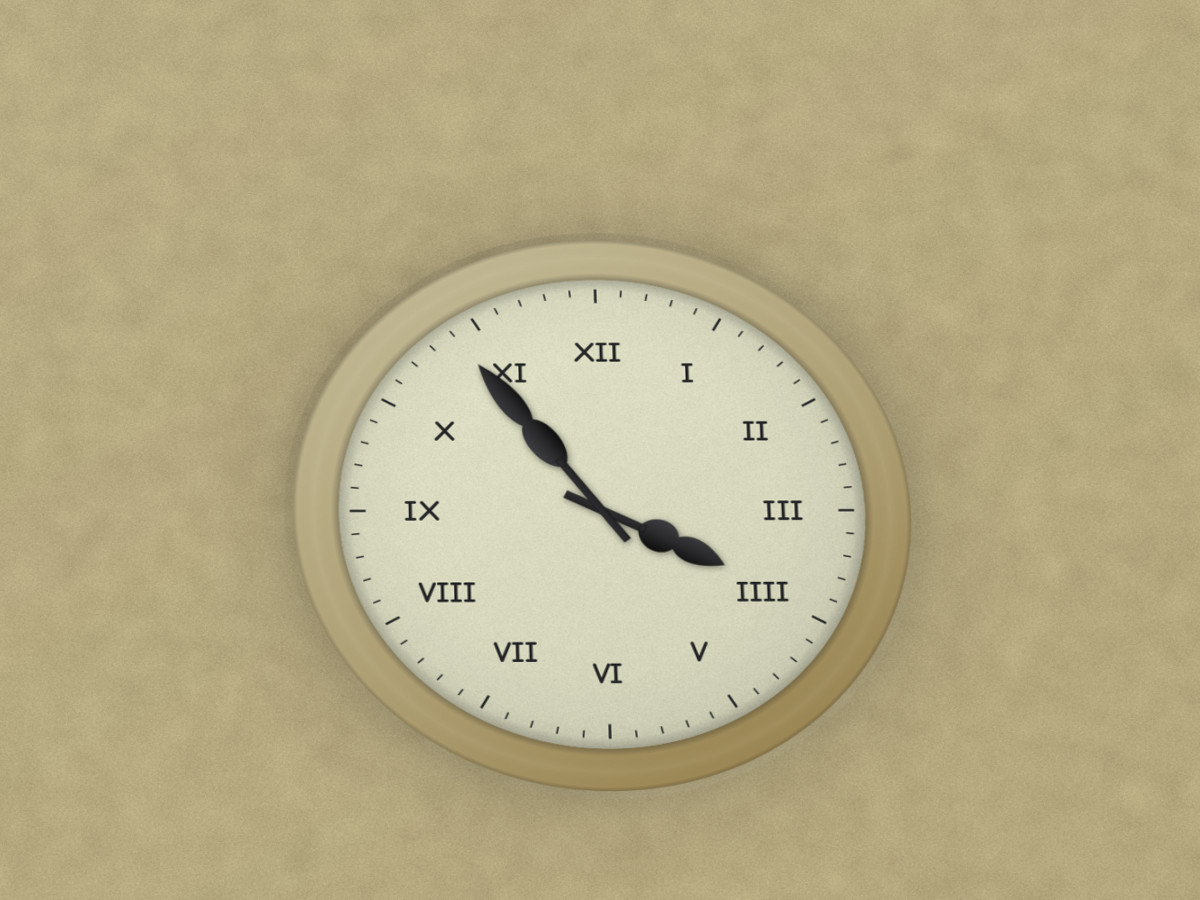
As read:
3,54
